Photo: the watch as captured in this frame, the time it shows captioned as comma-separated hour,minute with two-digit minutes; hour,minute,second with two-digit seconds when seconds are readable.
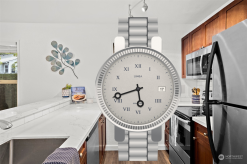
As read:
5,42
